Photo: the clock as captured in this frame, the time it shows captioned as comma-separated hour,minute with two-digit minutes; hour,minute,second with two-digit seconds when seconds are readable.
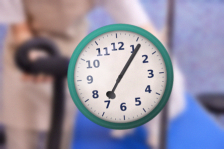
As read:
7,06
